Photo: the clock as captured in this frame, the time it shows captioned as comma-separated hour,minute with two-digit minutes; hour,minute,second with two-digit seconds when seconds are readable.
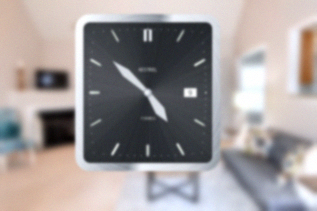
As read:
4,52
